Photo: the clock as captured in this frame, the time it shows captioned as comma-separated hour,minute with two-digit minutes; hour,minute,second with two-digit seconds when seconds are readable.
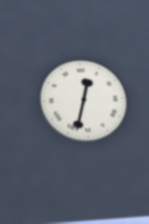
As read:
12,33
